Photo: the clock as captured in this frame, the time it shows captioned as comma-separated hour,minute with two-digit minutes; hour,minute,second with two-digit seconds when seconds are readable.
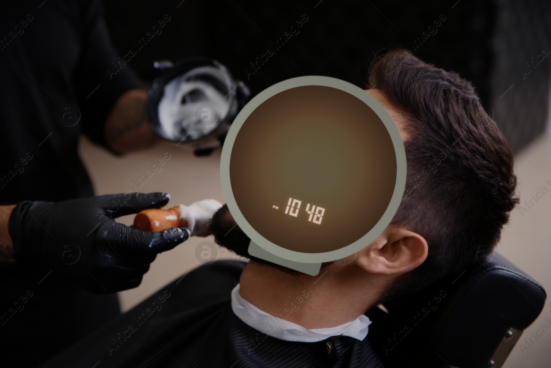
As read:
10,48
